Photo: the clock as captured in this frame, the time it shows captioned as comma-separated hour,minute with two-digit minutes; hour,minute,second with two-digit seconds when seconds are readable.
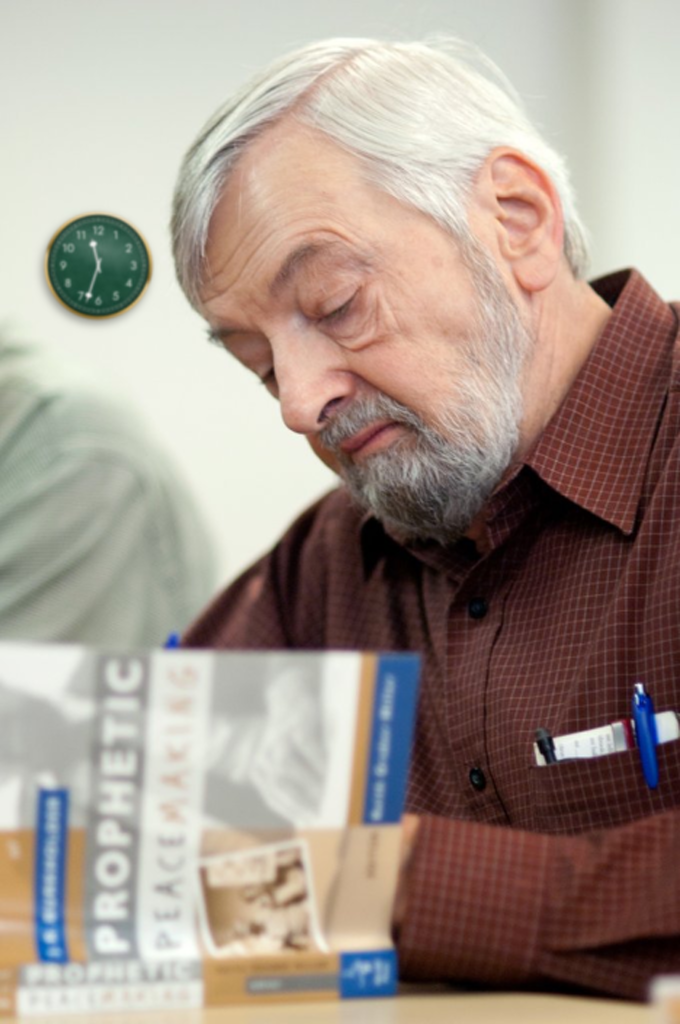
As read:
11,33
